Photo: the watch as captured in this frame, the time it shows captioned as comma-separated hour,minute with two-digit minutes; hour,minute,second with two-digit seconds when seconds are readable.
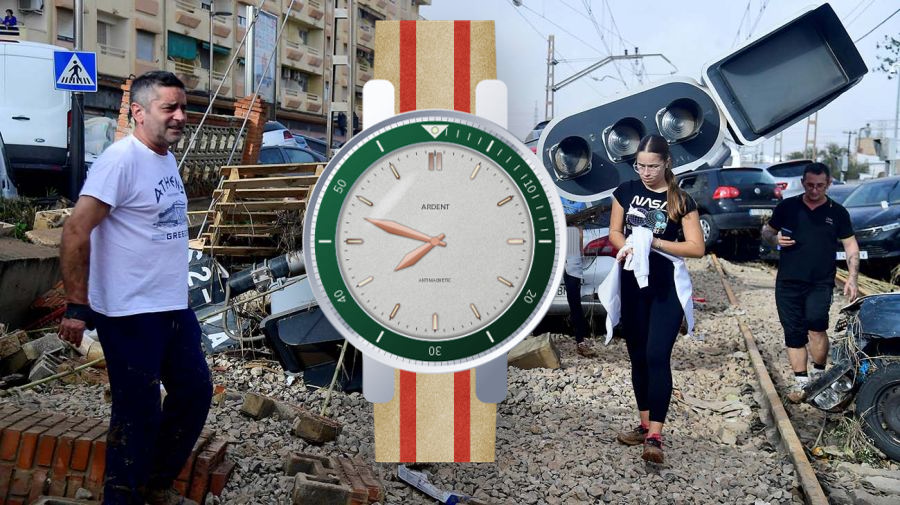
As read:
7,48
